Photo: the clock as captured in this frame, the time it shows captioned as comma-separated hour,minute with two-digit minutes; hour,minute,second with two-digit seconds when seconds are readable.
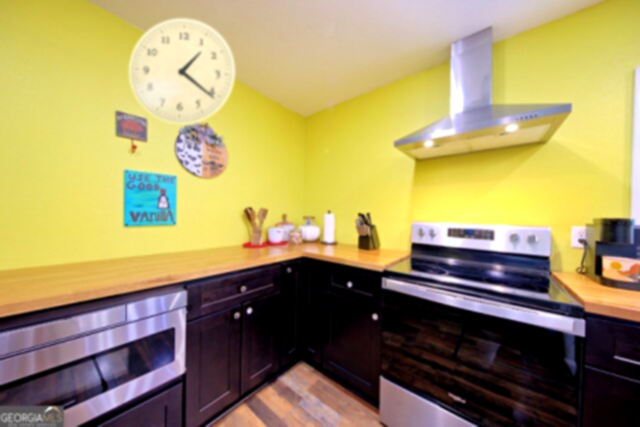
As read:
1,21
